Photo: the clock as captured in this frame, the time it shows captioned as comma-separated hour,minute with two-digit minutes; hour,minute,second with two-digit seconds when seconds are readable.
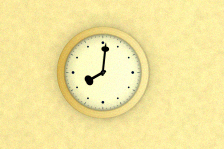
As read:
8,01
